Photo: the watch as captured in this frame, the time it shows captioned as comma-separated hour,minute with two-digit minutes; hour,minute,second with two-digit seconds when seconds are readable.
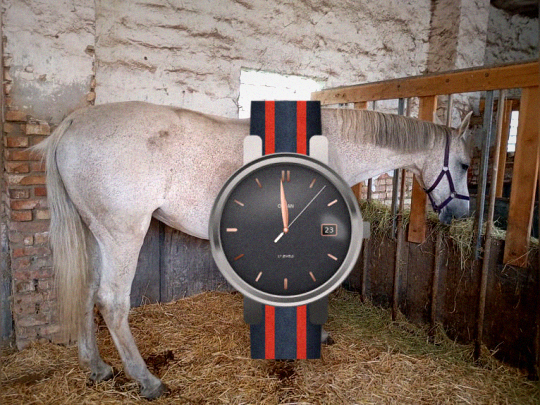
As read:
11,59,07
